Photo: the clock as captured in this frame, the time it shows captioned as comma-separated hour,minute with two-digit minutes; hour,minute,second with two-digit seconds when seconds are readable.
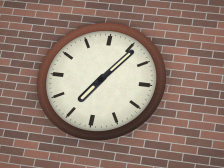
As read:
7,06
